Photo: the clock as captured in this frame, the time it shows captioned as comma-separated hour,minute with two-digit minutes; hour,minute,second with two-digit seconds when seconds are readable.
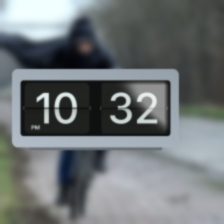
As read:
10,32
